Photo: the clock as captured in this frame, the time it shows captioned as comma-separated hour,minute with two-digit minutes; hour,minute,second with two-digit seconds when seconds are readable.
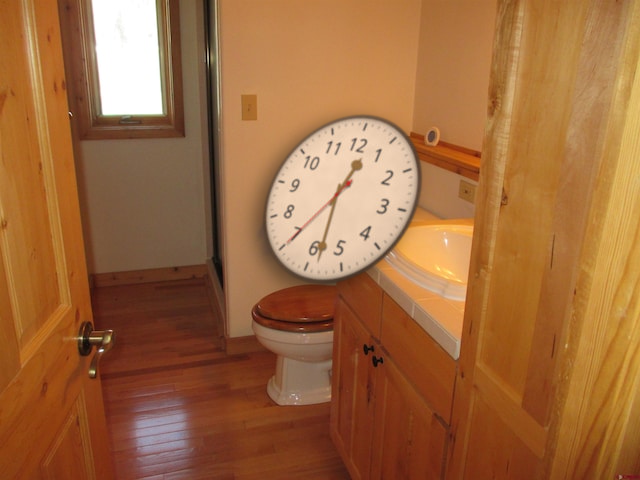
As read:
12,28,35
